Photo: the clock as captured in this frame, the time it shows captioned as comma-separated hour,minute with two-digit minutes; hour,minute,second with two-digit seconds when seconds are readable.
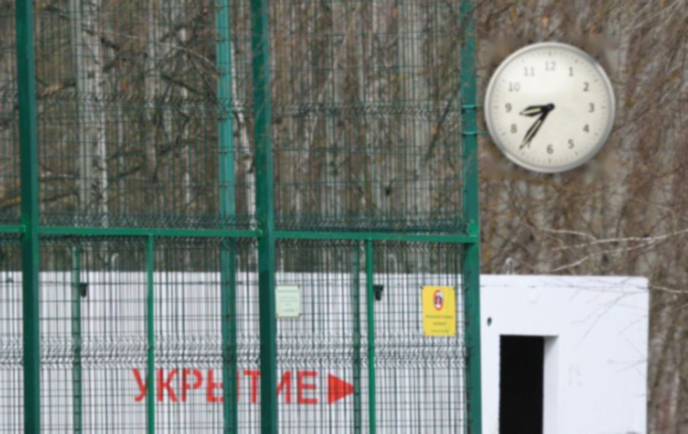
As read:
8,36
